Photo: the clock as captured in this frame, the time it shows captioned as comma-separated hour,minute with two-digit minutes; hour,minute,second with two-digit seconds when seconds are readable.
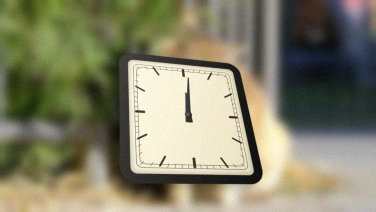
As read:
12,01
